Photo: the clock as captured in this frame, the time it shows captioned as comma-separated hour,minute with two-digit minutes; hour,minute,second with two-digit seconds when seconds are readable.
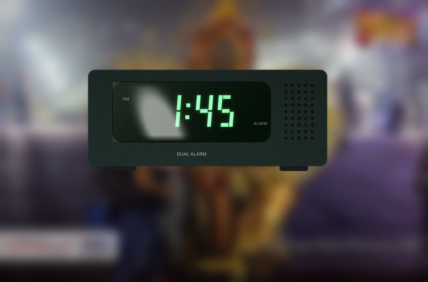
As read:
1,45
